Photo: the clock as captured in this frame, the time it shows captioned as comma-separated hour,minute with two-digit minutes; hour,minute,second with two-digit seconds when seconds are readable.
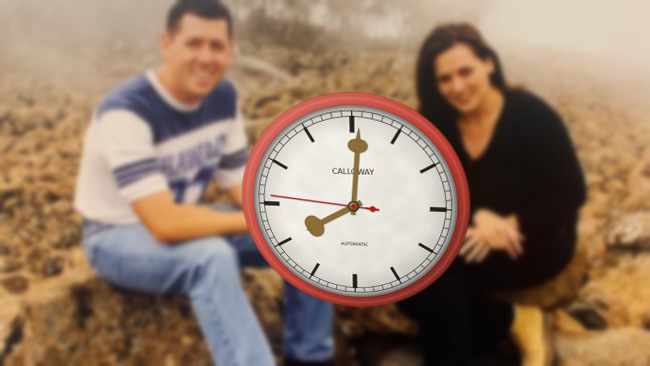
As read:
8,00,46
